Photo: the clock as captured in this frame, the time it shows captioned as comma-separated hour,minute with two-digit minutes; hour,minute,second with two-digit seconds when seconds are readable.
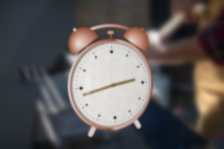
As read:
2,43
